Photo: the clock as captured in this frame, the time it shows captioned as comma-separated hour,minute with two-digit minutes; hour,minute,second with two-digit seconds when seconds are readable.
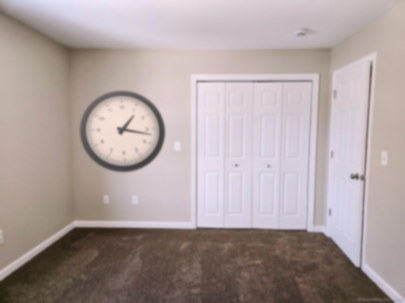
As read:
1,17
